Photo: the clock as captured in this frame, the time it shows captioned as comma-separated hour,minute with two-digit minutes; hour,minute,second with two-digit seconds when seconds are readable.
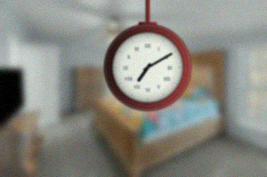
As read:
7,10
